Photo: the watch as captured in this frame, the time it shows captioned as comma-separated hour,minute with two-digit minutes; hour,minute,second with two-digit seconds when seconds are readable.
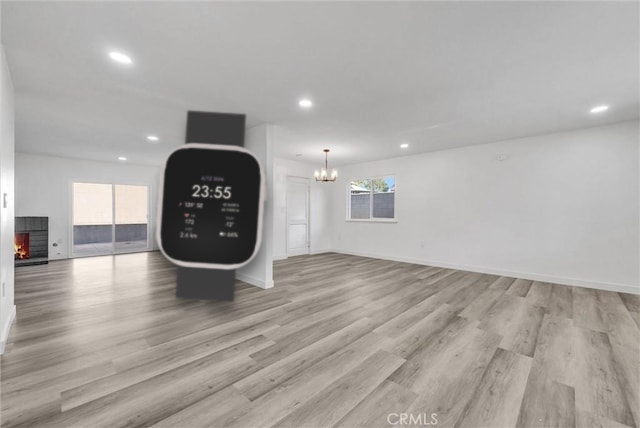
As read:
23,55
